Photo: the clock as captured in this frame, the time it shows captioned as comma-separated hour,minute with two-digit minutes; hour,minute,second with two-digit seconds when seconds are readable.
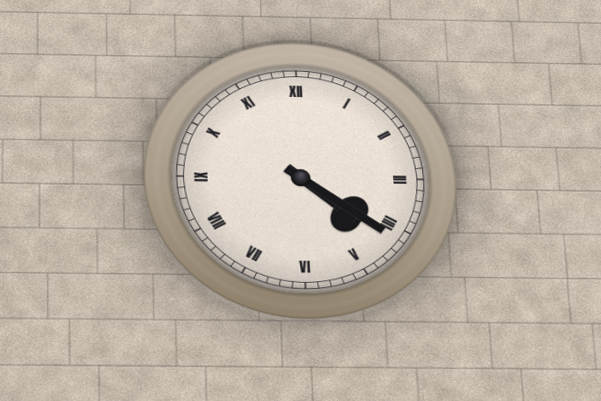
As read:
4,21
